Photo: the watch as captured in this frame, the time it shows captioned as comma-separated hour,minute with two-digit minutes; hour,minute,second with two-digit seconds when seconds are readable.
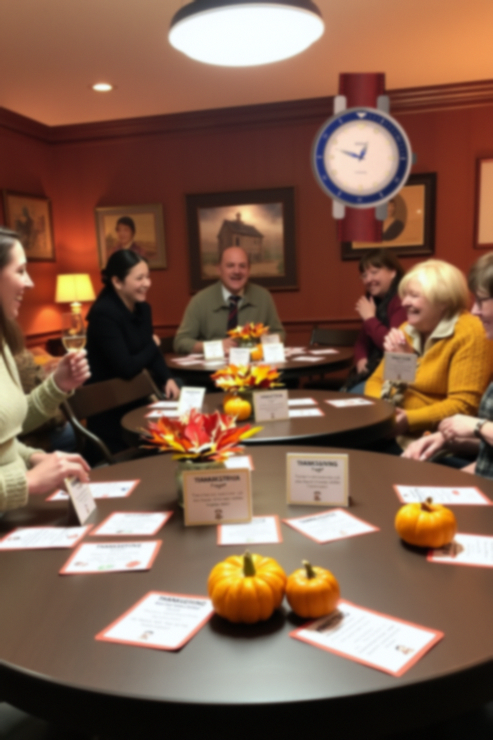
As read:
12,48
